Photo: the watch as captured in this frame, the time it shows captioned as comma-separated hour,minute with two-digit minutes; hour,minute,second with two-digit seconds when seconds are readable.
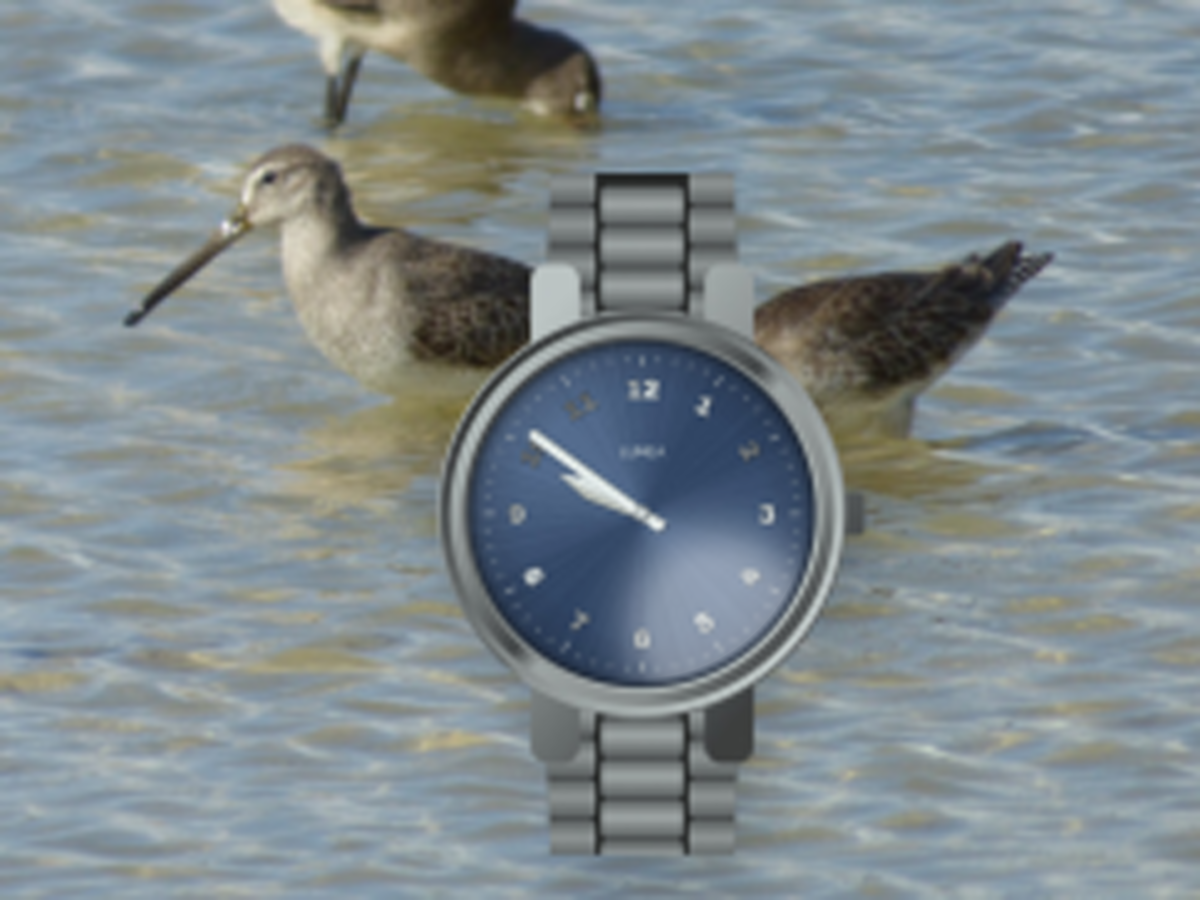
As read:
9,51
